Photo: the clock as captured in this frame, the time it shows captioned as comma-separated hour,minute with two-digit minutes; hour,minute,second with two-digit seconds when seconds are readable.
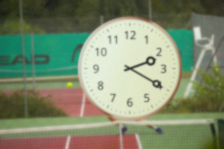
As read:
2,20
